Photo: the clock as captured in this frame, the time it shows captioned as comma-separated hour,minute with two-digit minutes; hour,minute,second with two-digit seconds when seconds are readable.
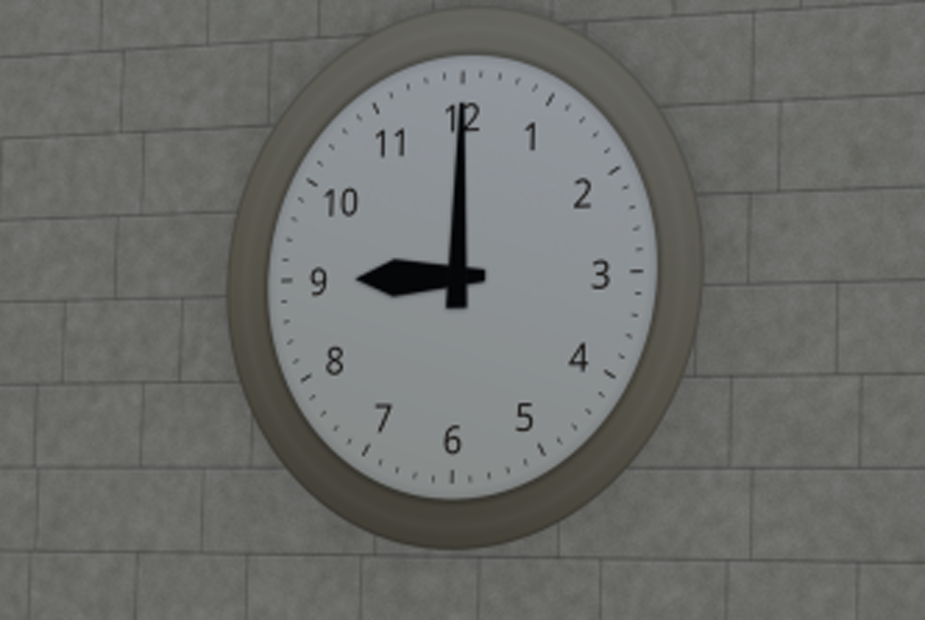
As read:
9,00
